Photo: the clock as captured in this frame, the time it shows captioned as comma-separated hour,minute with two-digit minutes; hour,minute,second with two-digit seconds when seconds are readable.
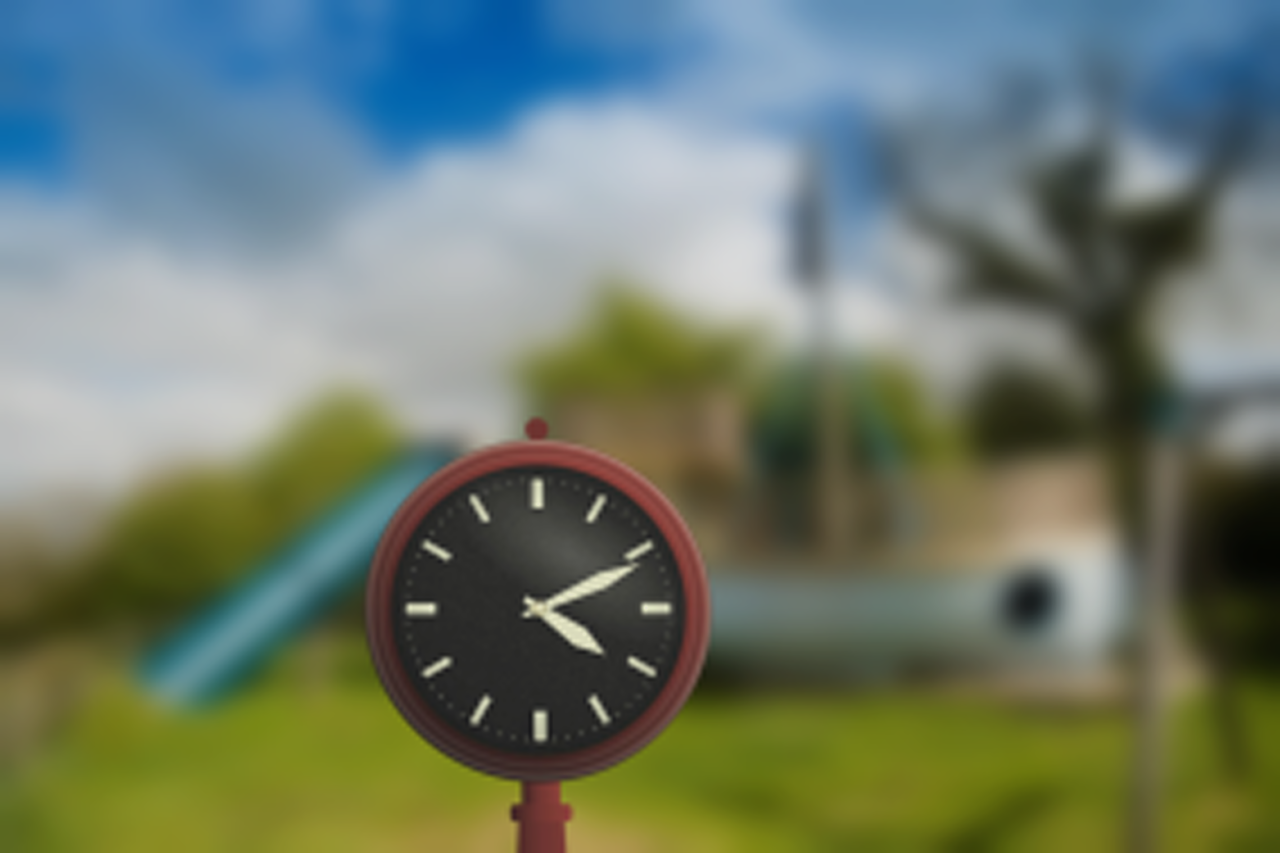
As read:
4,11
